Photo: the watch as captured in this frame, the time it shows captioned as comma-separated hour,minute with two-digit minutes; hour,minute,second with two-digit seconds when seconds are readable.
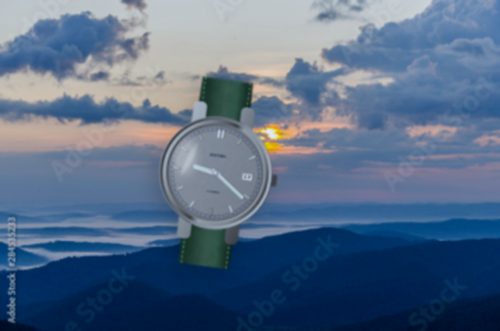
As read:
9,21
